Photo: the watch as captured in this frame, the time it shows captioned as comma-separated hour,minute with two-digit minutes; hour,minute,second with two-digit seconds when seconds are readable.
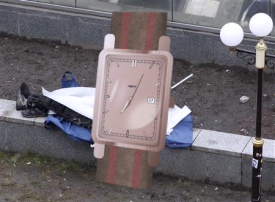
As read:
7,04
